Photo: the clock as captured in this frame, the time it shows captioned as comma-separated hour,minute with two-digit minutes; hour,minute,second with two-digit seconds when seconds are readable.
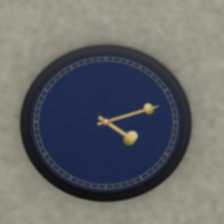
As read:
4,12
